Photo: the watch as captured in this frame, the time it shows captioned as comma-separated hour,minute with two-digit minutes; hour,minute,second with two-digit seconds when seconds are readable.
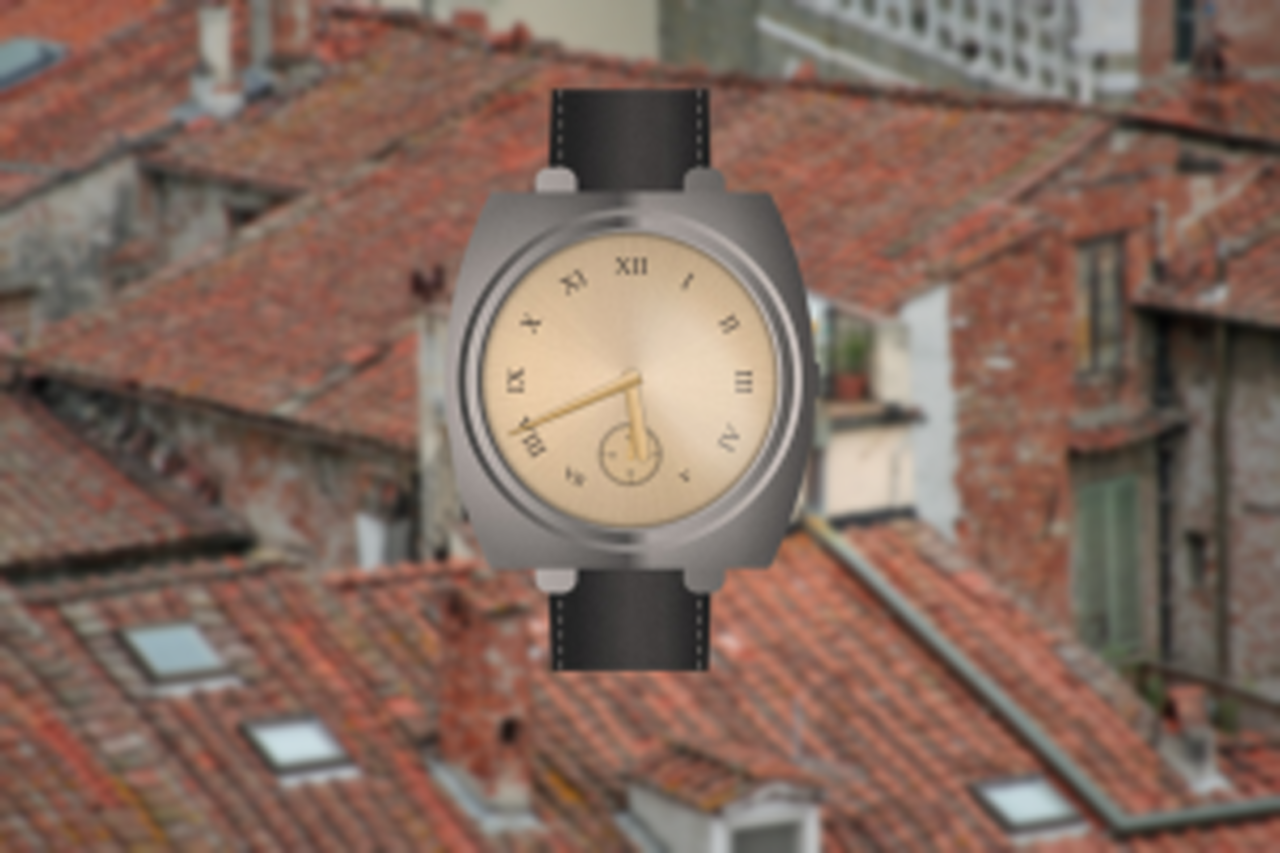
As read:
5,41
